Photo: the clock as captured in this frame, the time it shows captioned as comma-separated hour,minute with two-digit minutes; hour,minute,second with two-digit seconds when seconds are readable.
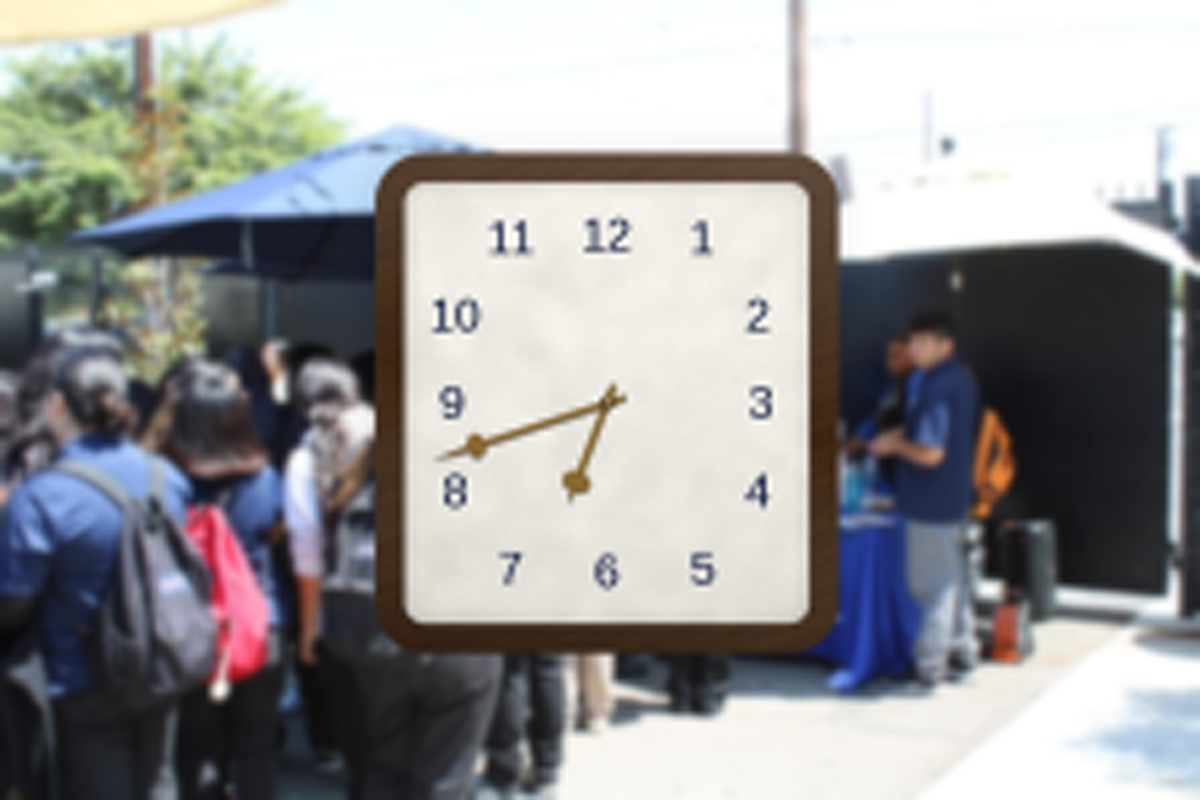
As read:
6,42
